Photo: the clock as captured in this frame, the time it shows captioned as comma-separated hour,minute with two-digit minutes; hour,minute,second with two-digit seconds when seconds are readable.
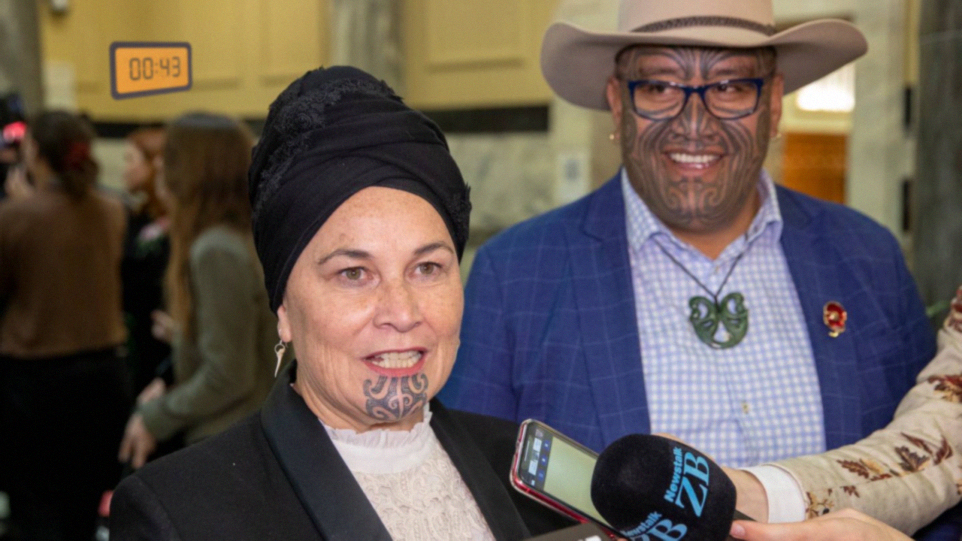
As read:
0,43
